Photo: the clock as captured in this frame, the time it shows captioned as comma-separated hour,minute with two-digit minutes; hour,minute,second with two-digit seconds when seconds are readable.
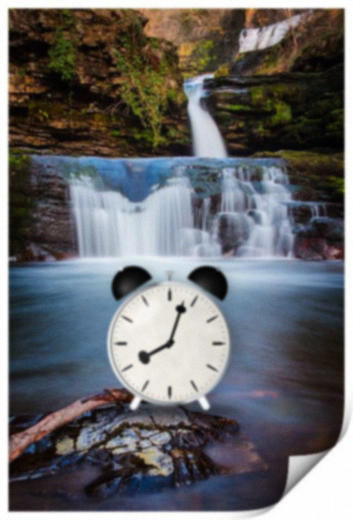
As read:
8,03
